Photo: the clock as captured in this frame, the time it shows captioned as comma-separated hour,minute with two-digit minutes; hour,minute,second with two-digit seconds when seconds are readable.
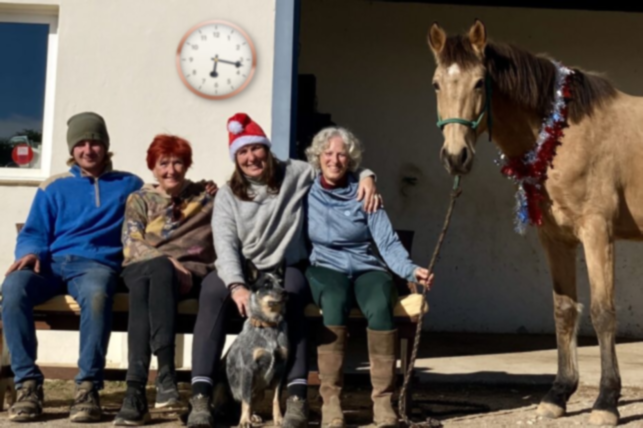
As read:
6,17
